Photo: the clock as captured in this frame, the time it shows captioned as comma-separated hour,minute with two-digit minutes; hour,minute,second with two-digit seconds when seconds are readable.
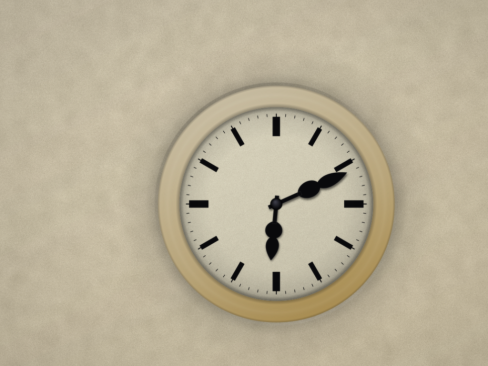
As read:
6,11
